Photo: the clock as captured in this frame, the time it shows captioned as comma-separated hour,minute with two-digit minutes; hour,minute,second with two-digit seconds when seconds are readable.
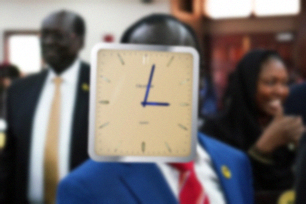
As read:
3,02
